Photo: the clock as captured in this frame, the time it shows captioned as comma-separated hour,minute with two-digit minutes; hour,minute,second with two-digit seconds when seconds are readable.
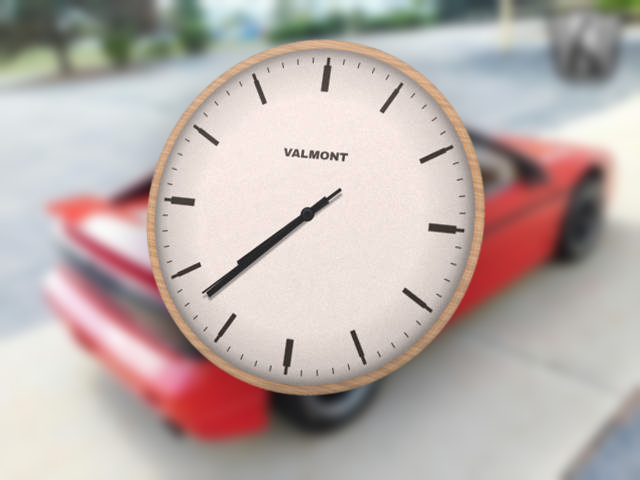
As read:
7,37,38
